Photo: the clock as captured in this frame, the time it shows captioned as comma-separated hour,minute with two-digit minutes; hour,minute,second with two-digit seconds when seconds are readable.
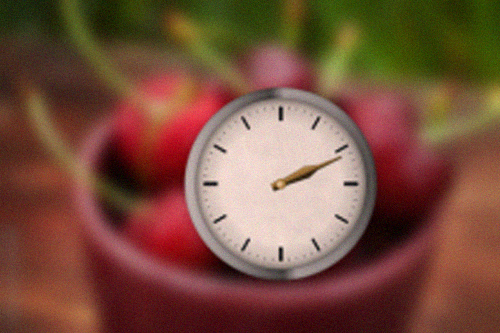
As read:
2,11
